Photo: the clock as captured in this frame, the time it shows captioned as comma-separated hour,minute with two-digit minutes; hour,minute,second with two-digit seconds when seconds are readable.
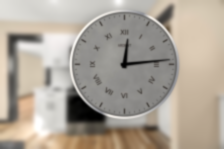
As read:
12,14
